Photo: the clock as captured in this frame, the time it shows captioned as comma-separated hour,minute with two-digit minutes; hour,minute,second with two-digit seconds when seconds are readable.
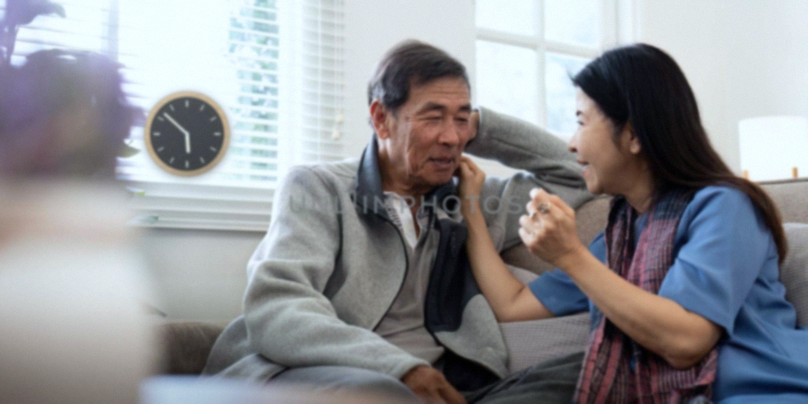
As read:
5,52
